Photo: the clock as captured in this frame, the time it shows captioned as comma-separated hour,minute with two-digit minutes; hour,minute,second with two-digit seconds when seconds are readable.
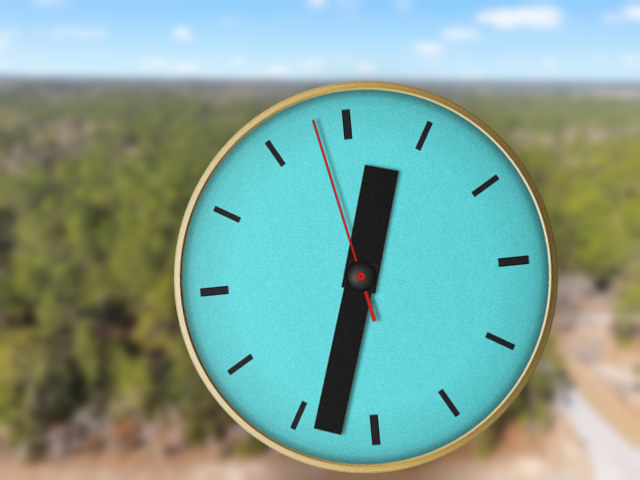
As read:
12,32,58
